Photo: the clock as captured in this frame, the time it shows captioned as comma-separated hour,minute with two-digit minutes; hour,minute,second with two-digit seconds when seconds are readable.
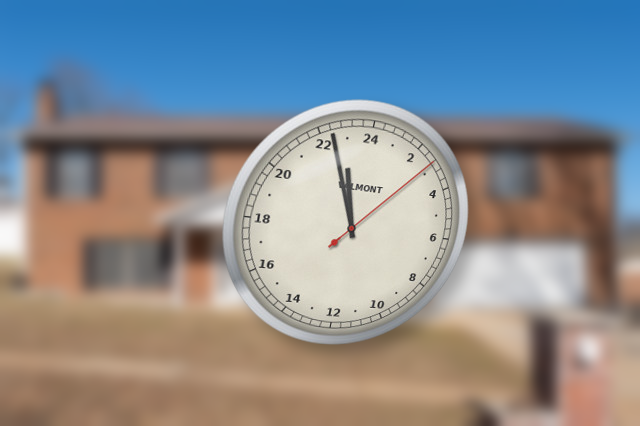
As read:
22,56,07
